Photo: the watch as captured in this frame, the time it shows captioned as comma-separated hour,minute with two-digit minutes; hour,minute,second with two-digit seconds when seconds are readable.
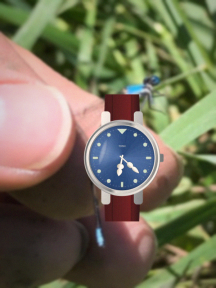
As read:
6,22
